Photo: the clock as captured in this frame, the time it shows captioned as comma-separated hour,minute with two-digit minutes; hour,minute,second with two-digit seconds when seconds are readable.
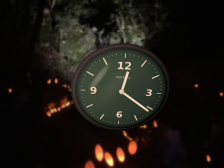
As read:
12,21
